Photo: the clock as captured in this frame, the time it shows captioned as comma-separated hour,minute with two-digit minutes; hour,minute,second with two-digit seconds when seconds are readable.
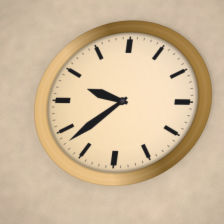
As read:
9,38
